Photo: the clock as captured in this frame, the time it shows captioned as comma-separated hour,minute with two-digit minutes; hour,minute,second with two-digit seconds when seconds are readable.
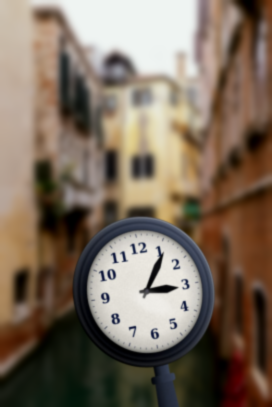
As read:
3,06
